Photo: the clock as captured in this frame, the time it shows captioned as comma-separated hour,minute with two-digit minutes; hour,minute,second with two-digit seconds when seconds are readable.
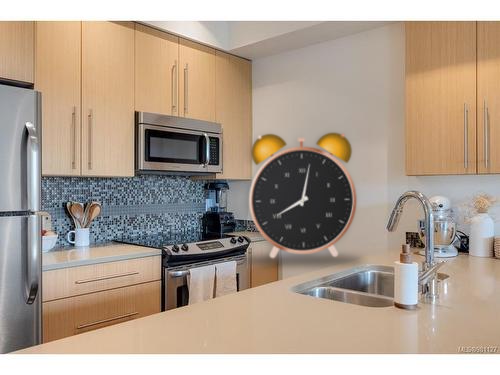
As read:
8,02
